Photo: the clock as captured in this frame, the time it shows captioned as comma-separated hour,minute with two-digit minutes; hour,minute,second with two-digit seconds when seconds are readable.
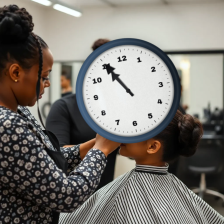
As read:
10,55
